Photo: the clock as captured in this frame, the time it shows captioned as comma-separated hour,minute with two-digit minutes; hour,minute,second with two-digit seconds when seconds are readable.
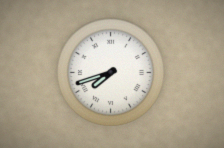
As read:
7,42
